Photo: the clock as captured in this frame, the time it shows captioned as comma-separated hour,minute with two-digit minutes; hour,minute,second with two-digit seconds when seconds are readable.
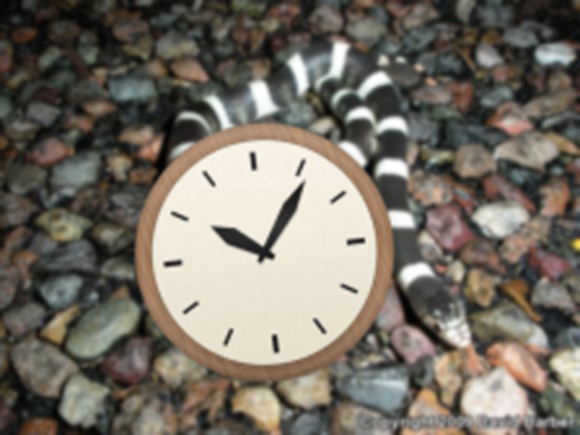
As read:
10,06
